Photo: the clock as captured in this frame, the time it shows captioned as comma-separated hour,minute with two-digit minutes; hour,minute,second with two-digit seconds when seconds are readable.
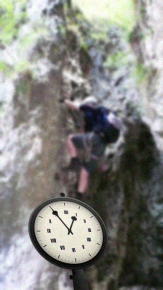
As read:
12,55
